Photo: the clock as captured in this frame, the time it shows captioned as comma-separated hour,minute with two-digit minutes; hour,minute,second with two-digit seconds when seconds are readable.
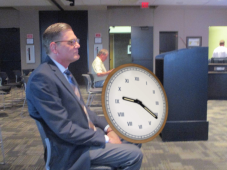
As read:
9,21
